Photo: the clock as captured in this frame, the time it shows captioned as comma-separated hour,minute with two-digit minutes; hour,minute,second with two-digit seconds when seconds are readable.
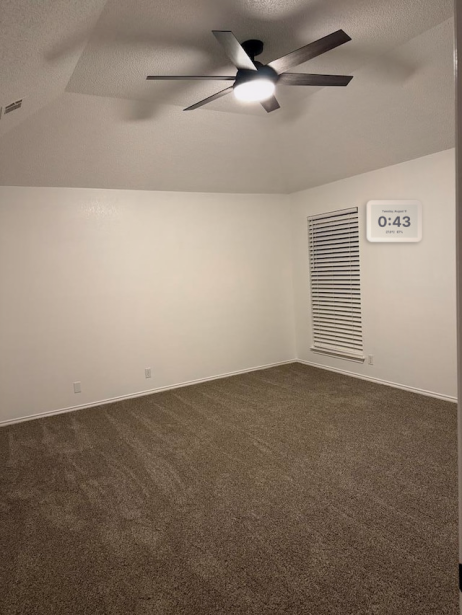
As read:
0,43
